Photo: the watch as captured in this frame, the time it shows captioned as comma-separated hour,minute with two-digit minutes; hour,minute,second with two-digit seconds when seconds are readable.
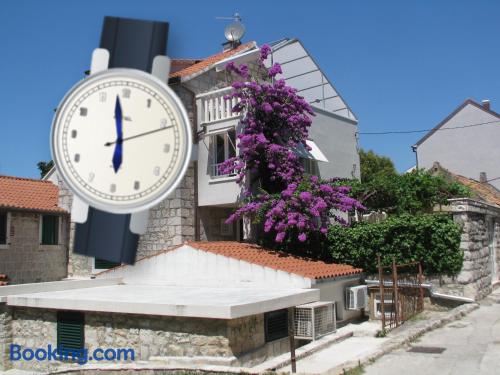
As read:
5,58,11
